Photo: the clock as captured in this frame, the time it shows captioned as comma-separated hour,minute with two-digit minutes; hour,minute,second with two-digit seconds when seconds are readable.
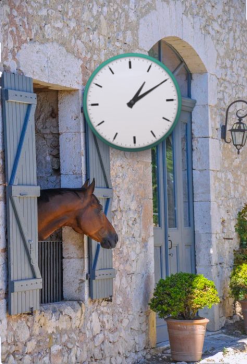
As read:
1,10
